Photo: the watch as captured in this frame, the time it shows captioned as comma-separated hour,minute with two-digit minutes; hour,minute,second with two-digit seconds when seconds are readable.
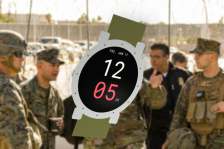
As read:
12,05
